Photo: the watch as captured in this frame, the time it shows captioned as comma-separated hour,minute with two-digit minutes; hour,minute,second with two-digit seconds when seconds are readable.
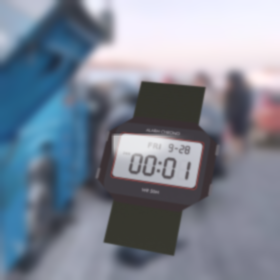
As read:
0,01
